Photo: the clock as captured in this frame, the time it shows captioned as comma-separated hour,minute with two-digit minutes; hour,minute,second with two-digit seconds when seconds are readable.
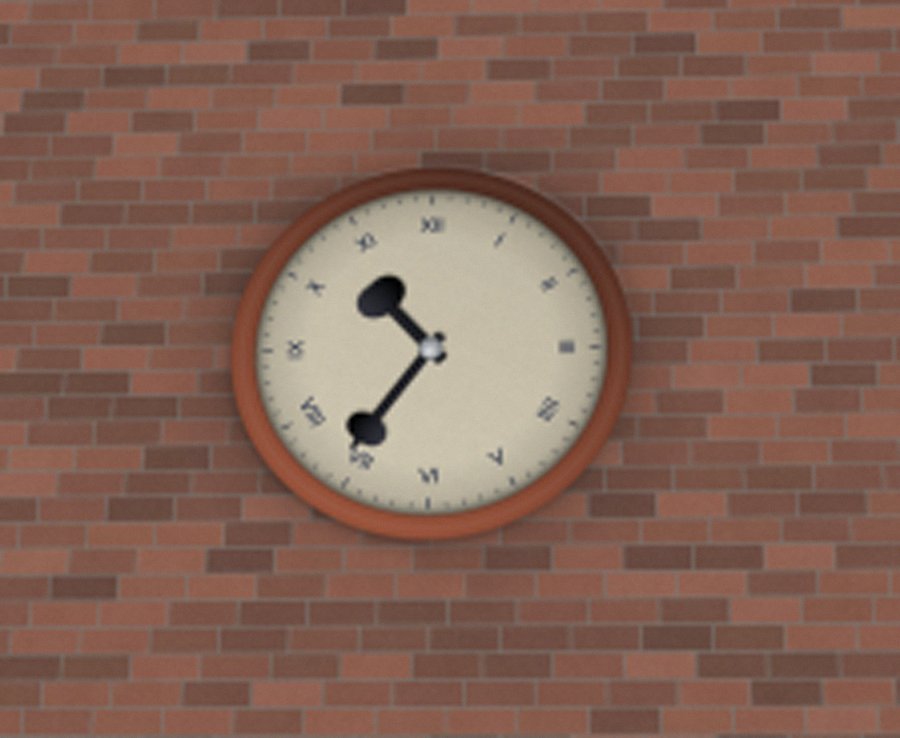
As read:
10,36
